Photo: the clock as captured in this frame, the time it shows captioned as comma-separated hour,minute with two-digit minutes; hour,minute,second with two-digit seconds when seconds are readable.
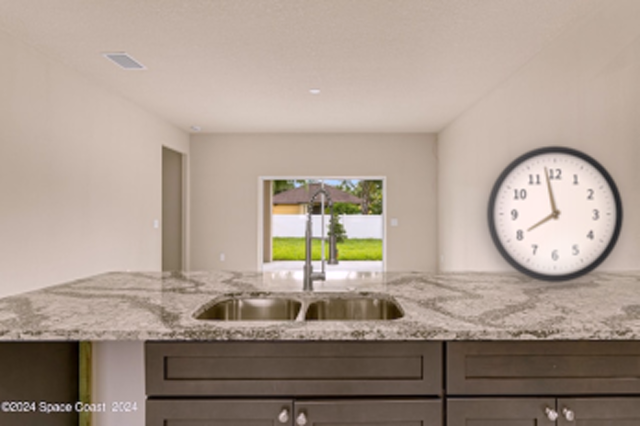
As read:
7,58
